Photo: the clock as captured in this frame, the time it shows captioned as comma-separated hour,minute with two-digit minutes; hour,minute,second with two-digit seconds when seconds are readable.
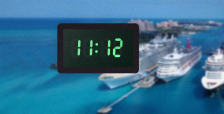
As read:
11,12
